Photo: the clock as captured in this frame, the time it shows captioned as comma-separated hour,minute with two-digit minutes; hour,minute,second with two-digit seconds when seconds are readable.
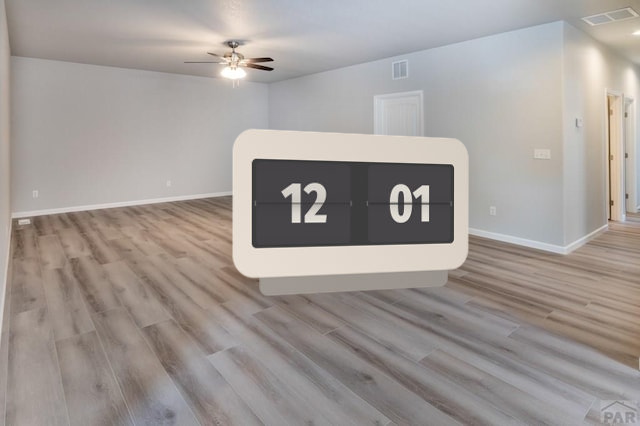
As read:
12,01
